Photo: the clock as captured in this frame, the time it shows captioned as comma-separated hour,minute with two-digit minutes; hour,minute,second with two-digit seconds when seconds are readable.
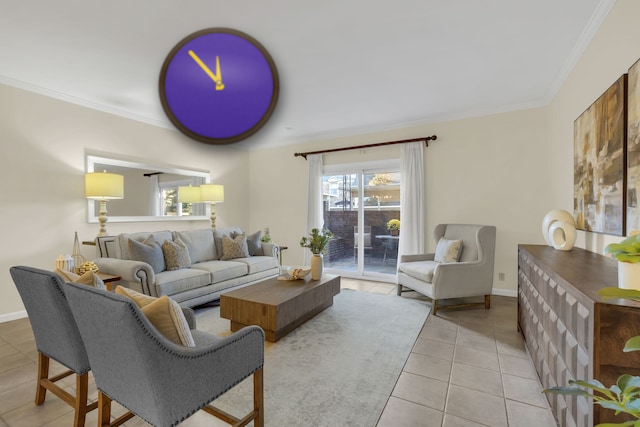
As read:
11,53
